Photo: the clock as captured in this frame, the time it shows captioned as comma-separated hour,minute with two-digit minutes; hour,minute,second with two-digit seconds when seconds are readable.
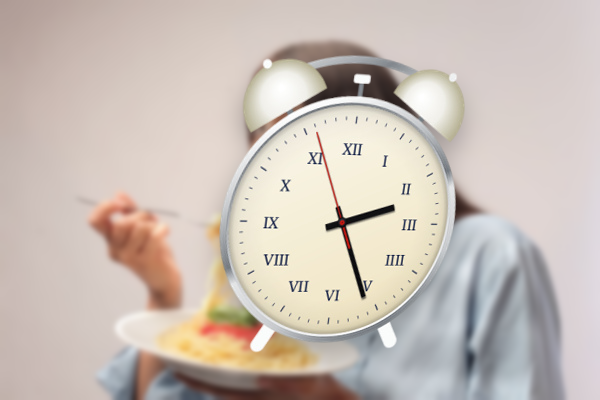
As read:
2,25,56
